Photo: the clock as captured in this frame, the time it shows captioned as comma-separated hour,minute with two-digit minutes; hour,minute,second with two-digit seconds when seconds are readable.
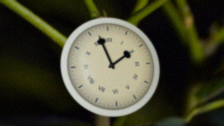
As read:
1,57
